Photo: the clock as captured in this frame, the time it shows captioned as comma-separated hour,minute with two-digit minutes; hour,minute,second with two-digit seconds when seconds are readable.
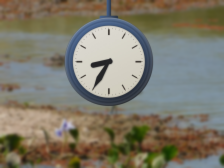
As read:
8,35
